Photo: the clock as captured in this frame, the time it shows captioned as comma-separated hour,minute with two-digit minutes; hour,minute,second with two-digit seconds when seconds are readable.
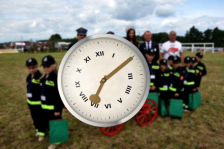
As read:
7,10
